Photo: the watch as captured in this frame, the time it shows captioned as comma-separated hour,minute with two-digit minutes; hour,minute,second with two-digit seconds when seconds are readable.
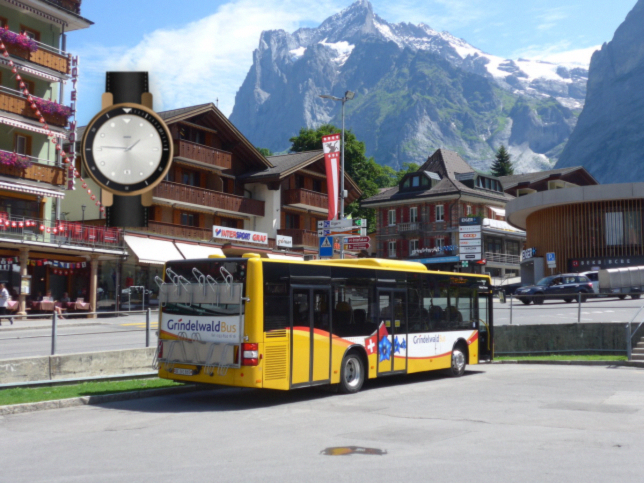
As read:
1,46
